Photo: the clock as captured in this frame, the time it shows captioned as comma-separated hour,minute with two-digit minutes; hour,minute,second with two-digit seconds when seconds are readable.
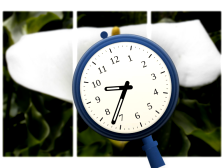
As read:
9,37
